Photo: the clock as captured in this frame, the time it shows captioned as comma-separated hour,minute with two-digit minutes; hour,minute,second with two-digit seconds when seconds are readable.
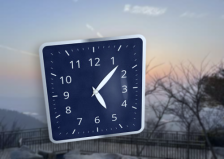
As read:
5,07
